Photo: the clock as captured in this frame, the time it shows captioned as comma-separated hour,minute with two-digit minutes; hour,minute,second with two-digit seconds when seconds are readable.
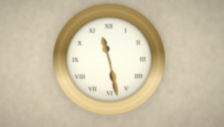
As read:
11,28
